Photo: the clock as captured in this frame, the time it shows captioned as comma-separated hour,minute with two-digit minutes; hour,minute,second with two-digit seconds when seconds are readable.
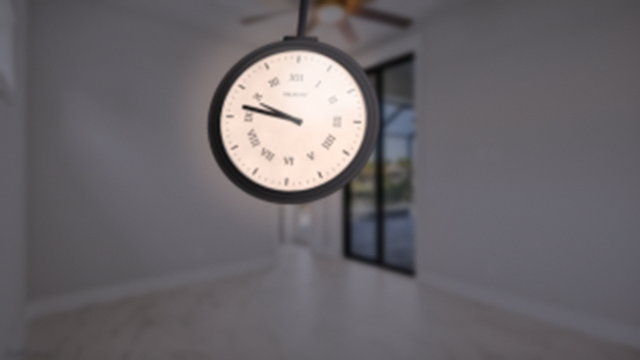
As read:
9,47
